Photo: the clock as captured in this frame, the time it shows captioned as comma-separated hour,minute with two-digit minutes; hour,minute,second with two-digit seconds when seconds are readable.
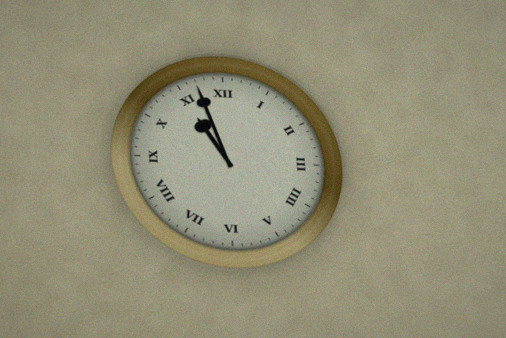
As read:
10,57
